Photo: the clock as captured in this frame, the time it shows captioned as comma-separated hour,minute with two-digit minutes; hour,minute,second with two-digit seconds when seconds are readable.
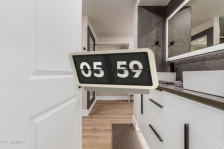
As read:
5,59
